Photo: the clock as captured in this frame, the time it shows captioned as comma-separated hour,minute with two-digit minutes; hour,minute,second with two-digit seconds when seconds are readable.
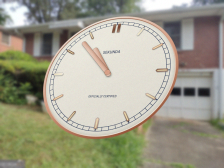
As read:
10,53
